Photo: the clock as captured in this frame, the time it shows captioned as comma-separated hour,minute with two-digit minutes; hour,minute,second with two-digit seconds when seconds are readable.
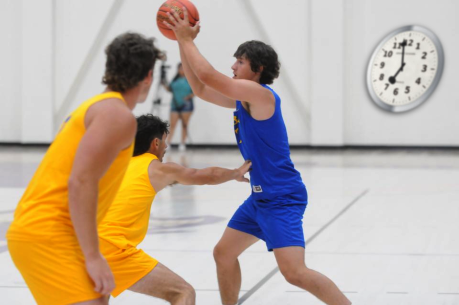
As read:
6,58
